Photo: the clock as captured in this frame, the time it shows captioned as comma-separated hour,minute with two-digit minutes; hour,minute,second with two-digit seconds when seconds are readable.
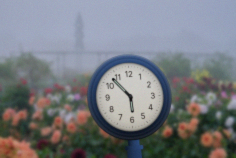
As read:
5,53
